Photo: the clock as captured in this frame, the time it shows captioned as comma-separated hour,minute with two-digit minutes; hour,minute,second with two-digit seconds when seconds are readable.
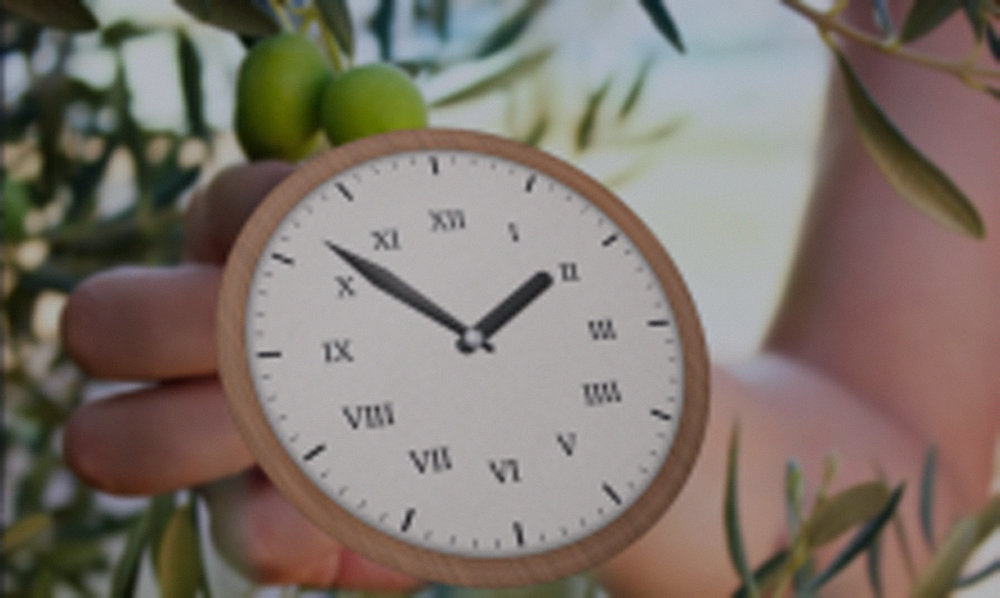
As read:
1,52
